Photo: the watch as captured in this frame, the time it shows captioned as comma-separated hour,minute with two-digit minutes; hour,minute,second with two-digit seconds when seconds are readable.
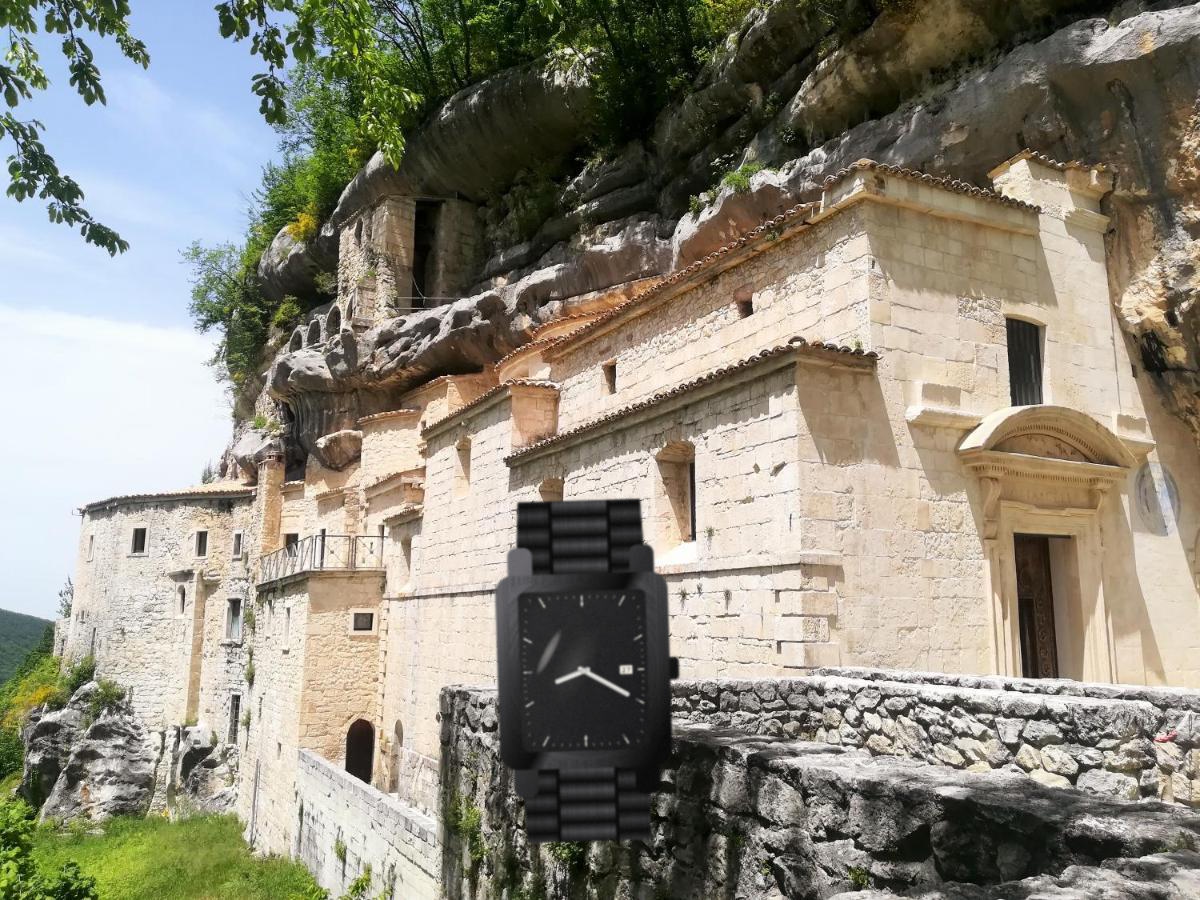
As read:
8,20
